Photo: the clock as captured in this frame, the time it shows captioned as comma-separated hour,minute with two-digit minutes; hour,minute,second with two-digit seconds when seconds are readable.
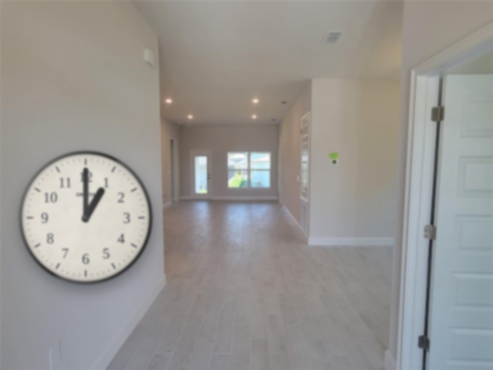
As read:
1,00
